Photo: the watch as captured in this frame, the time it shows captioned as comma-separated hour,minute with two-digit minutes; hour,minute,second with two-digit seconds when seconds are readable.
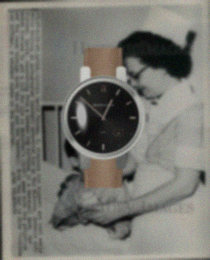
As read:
12,52
